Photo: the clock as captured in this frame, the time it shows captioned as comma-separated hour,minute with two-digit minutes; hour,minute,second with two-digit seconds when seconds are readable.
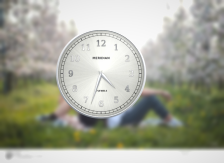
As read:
4,33
